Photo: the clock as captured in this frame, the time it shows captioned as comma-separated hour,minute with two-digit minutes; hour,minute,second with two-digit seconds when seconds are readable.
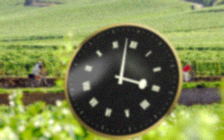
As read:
2,58
